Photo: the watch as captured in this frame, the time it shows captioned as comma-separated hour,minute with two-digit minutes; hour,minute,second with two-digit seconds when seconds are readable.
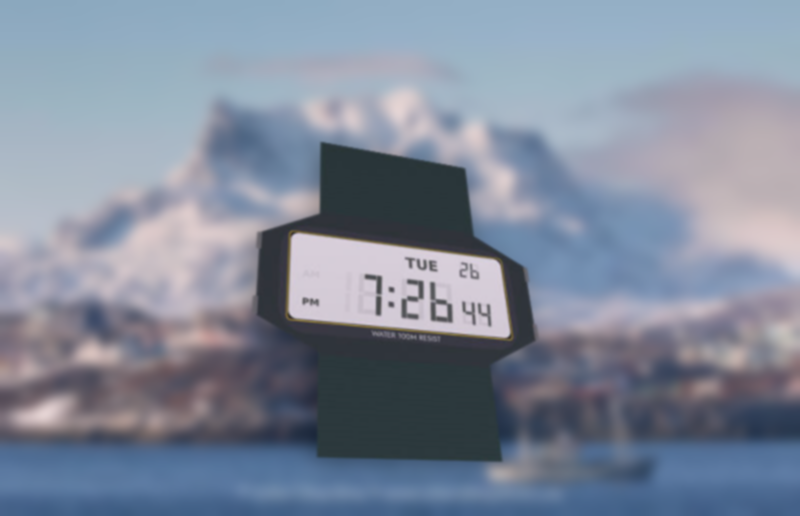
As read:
7,26,44
